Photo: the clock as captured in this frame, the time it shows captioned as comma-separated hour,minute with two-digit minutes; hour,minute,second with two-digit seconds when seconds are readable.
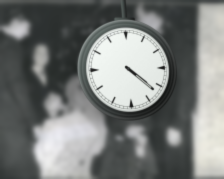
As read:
4,22
